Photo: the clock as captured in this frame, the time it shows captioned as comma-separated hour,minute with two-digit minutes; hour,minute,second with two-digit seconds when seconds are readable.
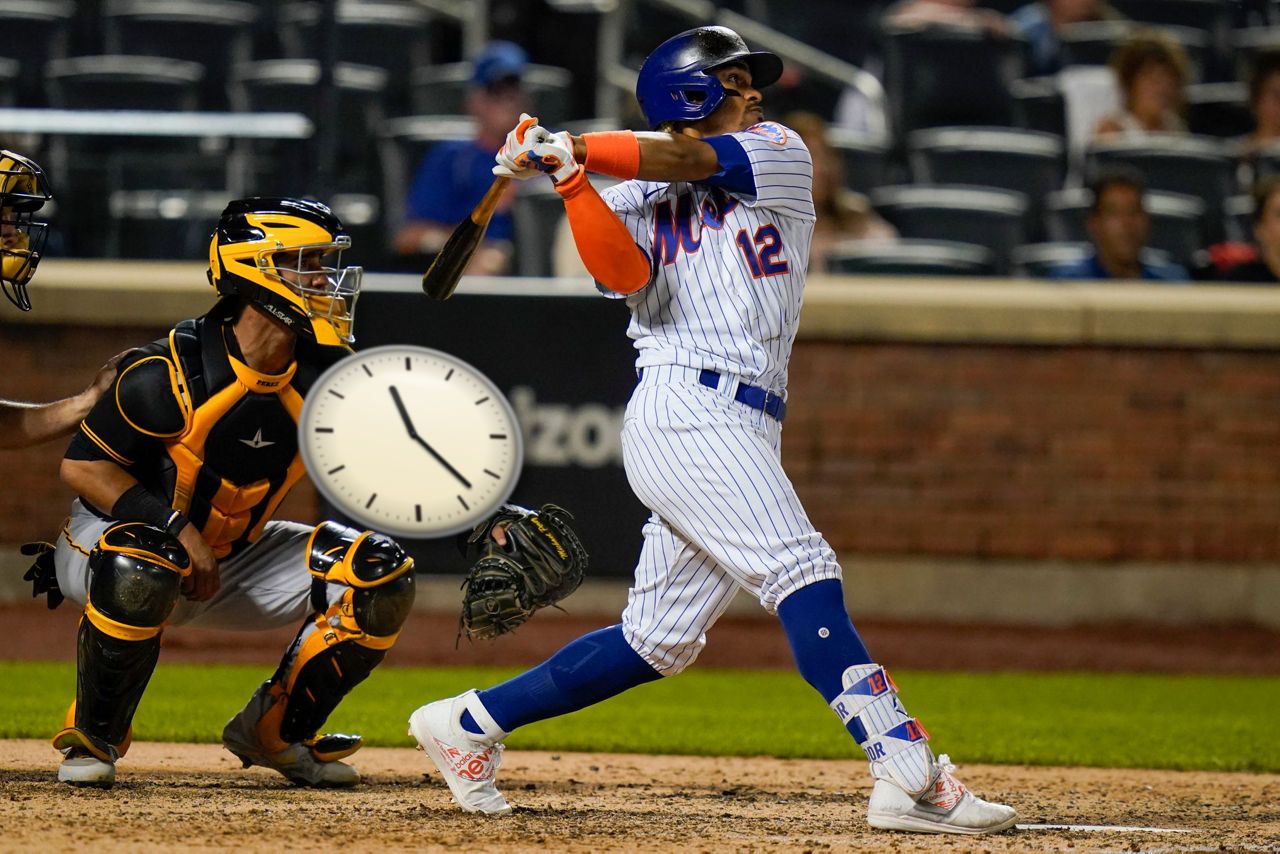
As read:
11,23
